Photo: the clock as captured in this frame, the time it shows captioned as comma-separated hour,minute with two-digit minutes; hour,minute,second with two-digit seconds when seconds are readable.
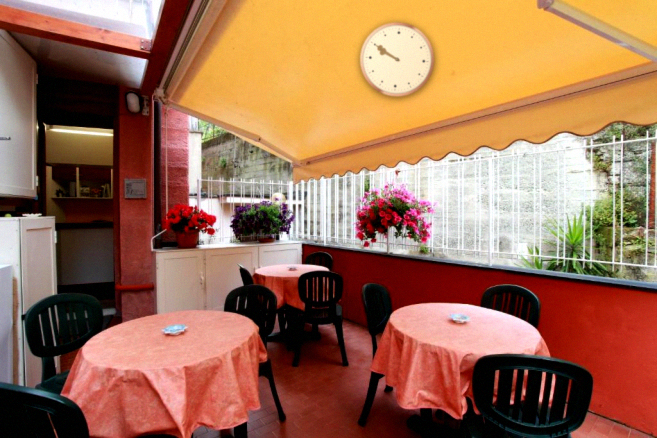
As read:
9,50
